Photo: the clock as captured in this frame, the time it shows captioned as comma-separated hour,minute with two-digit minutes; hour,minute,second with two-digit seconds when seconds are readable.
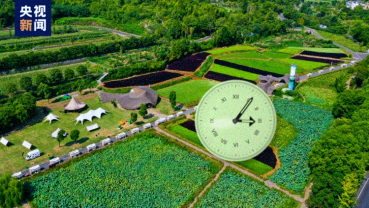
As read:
3,06
